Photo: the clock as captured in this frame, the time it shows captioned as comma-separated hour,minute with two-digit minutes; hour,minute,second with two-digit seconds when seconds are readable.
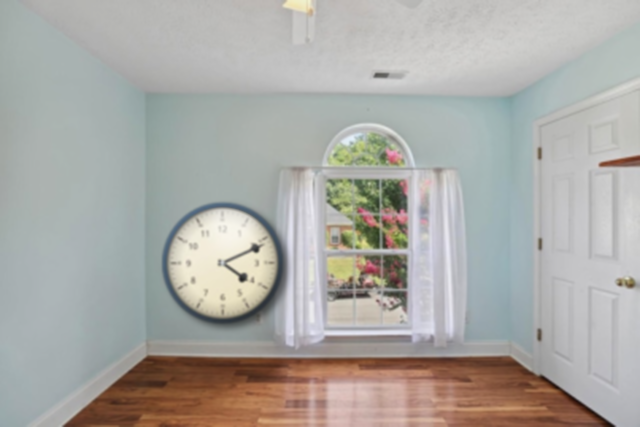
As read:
4,11
